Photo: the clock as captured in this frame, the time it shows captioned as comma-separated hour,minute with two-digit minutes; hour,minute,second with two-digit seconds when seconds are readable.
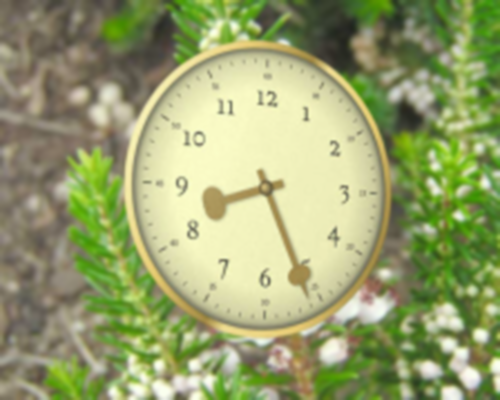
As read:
8,26
